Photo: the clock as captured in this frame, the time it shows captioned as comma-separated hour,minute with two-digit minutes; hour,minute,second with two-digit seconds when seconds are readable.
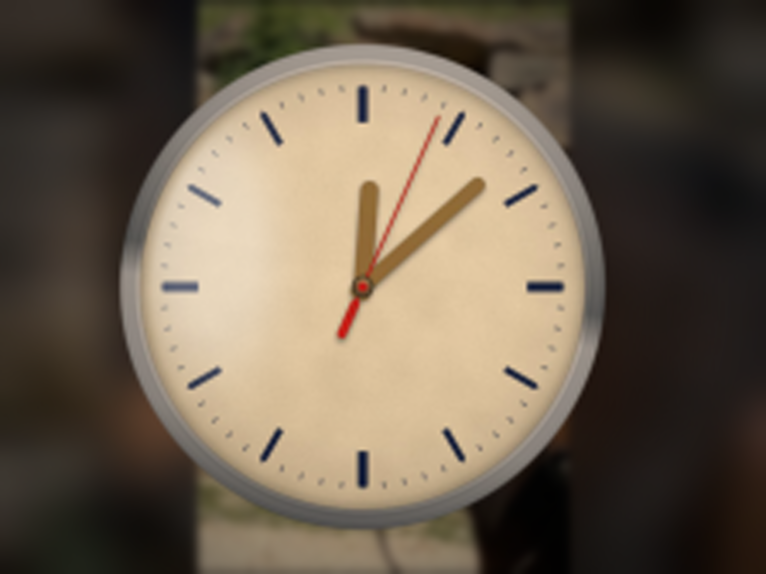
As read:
12,08,04
